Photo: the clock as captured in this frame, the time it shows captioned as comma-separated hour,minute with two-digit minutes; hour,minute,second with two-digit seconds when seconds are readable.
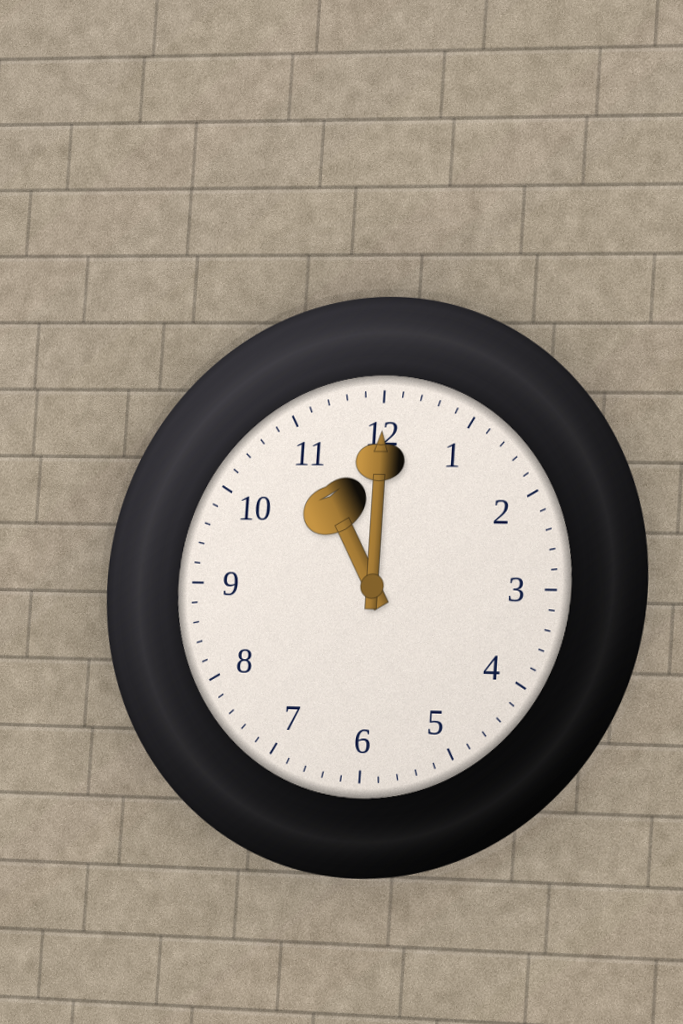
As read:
11,00
